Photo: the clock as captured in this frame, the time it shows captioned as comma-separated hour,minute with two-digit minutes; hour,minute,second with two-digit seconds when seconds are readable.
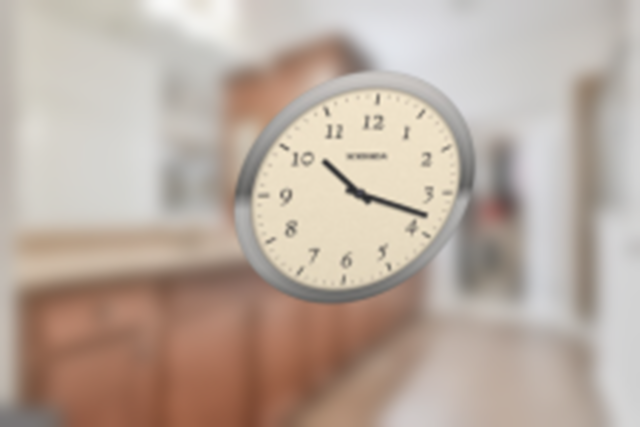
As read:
10,18
